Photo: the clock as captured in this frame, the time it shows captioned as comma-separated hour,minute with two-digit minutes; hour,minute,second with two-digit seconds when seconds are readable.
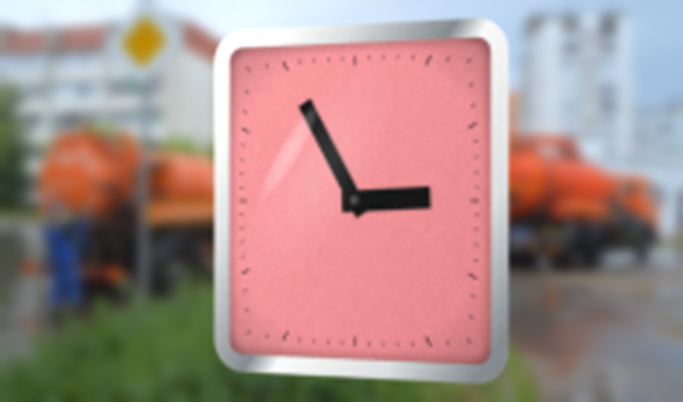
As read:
2,55
